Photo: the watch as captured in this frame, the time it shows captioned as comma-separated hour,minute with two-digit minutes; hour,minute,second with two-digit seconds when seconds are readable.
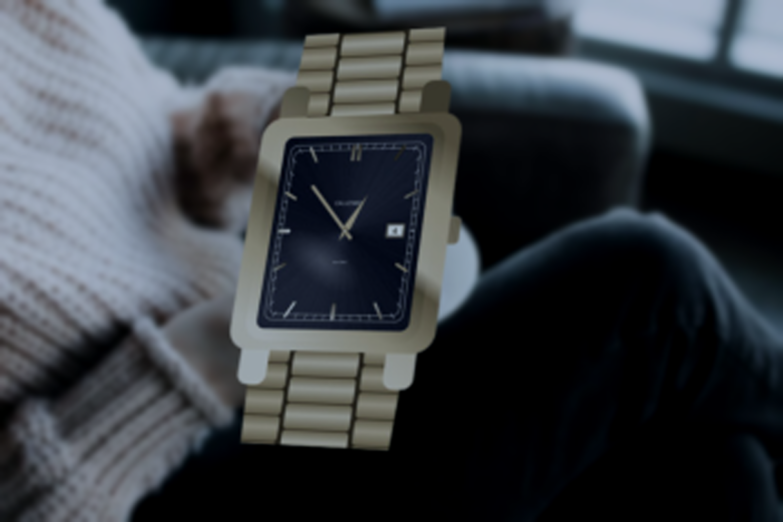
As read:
12,53
